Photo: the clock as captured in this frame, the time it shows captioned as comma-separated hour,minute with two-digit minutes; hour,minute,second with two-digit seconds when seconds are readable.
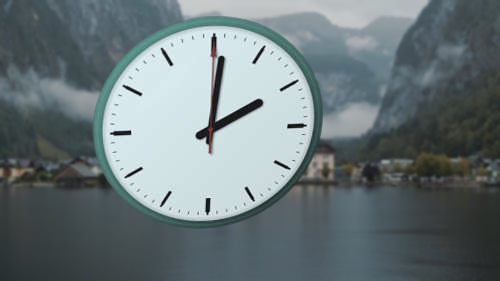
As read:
2,01,00
